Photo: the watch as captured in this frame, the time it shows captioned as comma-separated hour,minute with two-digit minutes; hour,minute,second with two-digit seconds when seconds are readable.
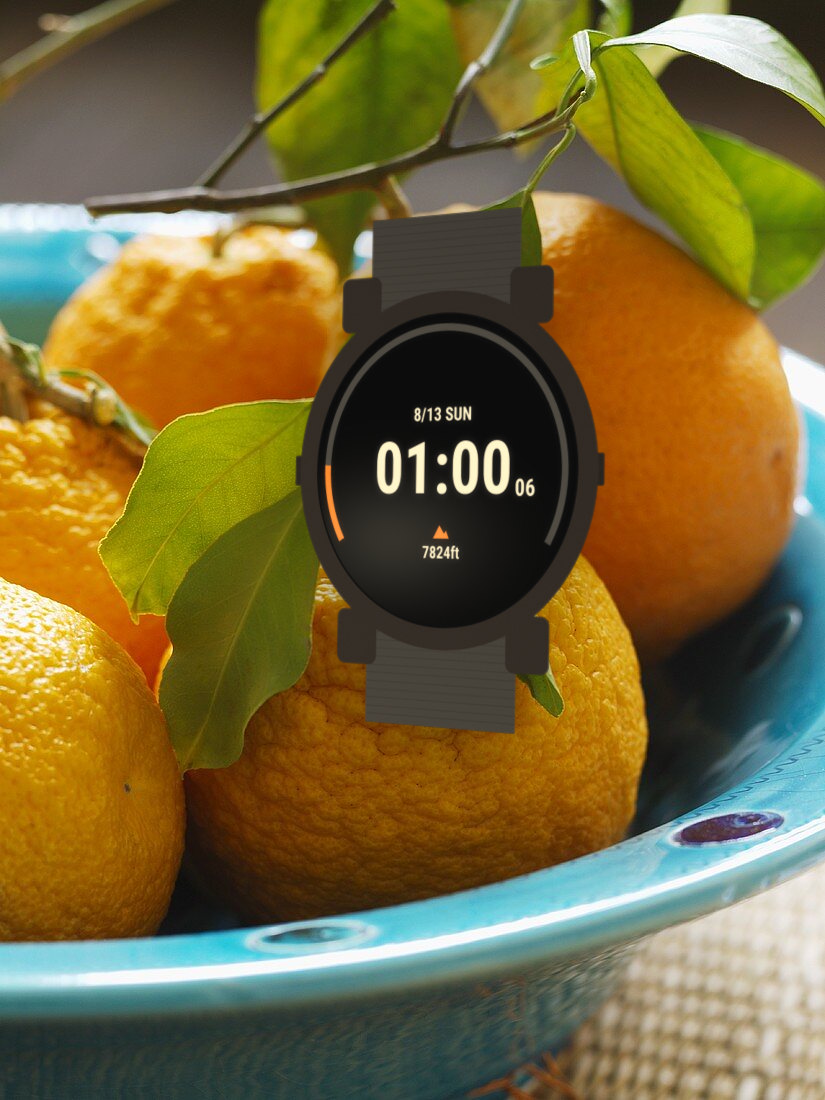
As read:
1,00,06
